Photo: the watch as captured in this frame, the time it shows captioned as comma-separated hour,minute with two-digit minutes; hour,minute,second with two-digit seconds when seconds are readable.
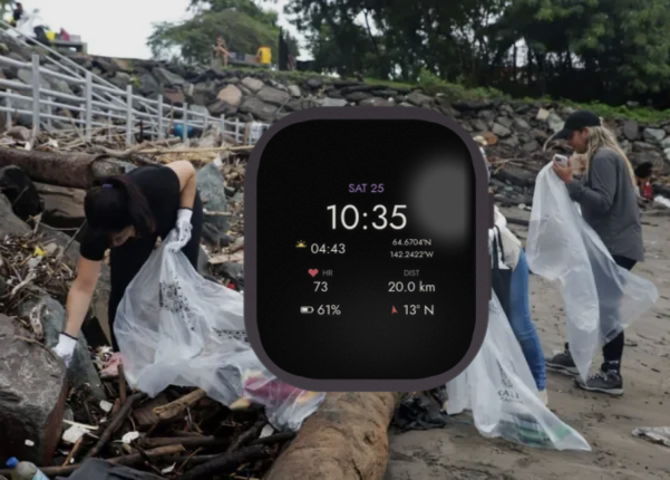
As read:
10,35
